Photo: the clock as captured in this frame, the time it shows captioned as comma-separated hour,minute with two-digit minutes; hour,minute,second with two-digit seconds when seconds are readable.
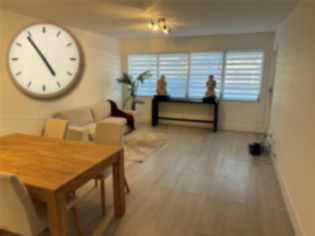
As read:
4,54
